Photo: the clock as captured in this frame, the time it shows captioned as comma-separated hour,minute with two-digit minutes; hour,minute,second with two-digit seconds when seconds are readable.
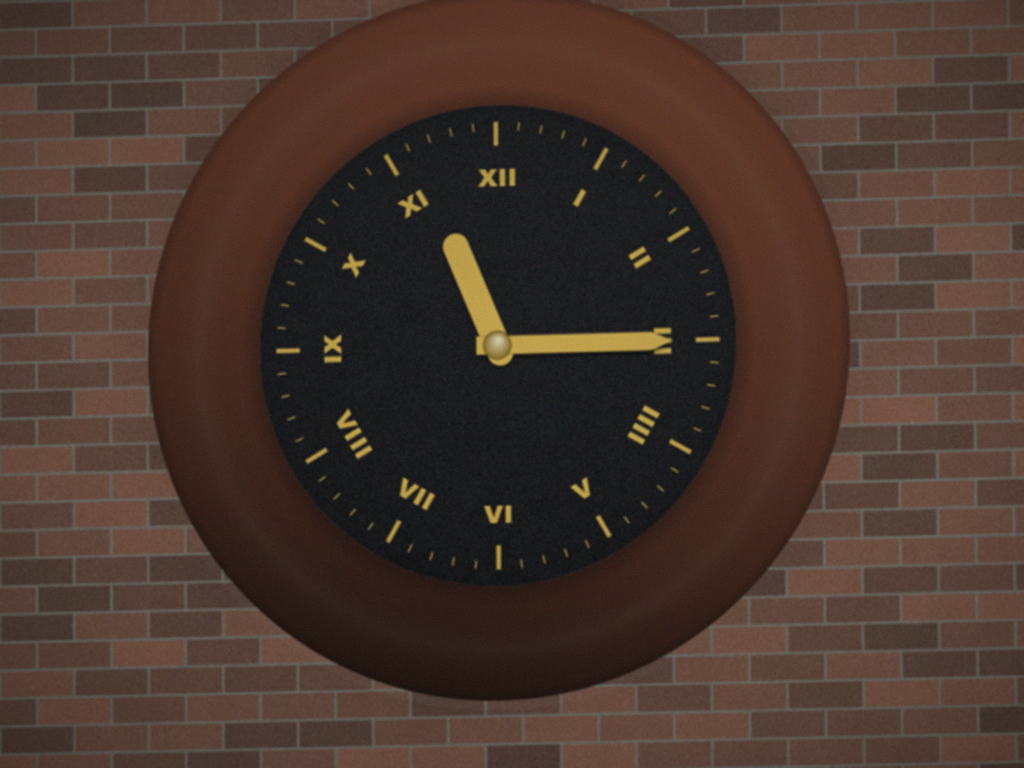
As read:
11,15
